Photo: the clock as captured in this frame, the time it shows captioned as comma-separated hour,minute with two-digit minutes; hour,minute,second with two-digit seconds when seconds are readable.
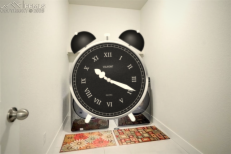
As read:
10,19
